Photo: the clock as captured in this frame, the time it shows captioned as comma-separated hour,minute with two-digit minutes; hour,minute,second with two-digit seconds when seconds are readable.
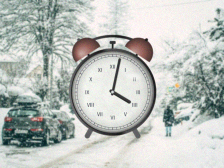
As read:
4,02
